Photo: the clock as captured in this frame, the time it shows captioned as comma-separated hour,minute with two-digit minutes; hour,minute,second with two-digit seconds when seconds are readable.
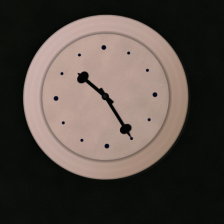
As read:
10,25
